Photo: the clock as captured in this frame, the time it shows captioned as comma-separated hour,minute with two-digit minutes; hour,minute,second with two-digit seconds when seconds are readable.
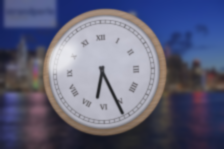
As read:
6,26
